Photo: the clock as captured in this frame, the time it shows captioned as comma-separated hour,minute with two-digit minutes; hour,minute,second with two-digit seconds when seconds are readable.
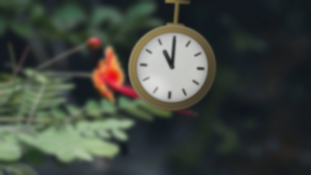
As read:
11,00
